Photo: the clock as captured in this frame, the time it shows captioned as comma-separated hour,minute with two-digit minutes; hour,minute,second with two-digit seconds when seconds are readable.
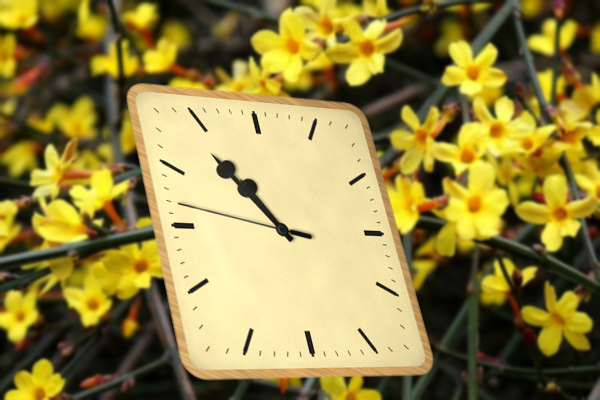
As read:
10,53,47
